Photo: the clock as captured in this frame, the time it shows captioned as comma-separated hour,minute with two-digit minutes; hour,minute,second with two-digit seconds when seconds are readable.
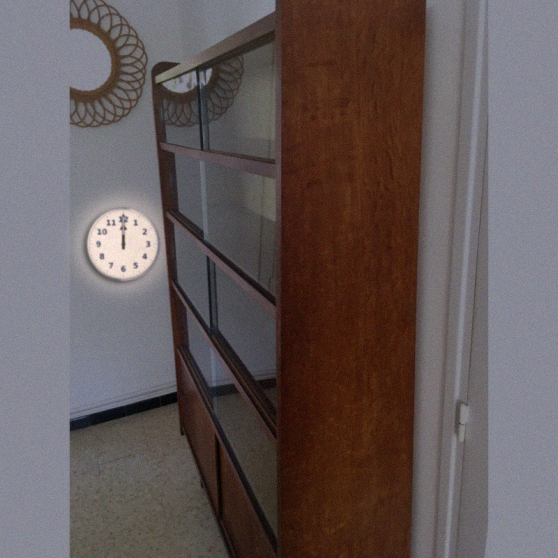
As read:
12,00
